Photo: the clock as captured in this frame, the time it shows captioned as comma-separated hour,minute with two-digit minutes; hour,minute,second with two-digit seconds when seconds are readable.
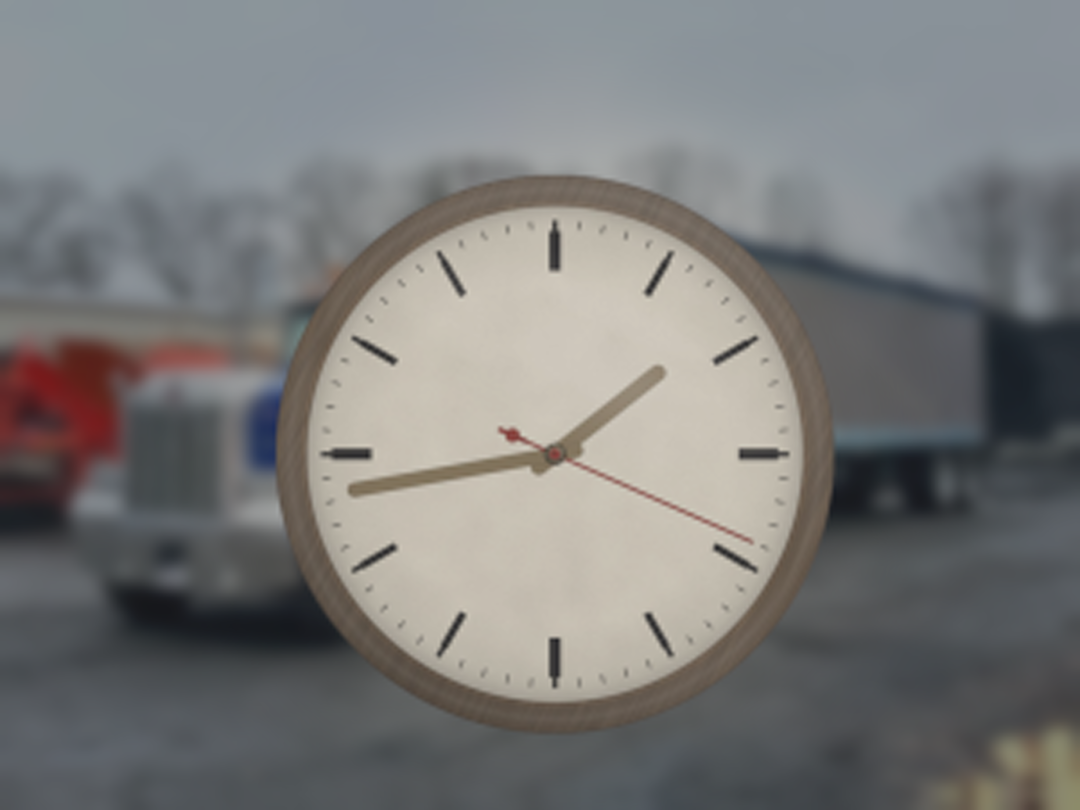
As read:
1,43,19
